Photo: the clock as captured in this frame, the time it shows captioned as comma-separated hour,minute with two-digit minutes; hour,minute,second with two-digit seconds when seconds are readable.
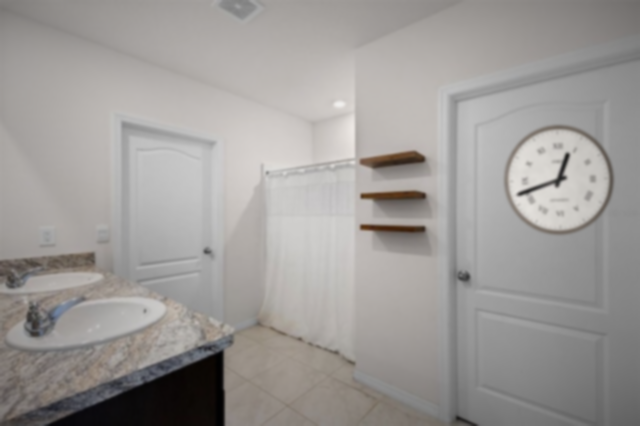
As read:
12,42
